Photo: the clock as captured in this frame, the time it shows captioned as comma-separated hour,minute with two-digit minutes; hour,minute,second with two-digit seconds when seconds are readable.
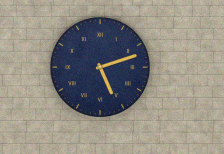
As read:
5,12
